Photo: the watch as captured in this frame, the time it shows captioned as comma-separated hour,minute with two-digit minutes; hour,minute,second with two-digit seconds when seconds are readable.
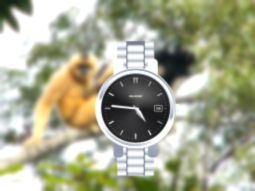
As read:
4,46
